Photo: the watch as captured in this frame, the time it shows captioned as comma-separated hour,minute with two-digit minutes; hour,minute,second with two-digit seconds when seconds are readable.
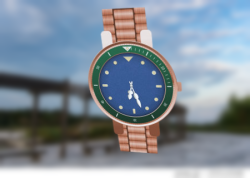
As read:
6,27
